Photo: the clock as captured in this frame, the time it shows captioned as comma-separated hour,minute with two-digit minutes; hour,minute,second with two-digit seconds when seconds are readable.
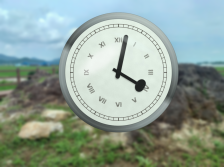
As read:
4,02
